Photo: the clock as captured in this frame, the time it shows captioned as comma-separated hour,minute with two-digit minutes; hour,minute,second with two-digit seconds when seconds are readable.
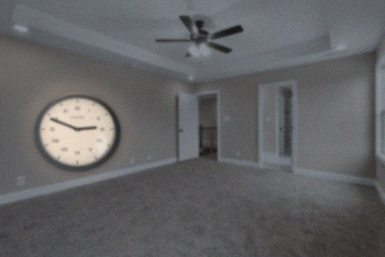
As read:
2,49
